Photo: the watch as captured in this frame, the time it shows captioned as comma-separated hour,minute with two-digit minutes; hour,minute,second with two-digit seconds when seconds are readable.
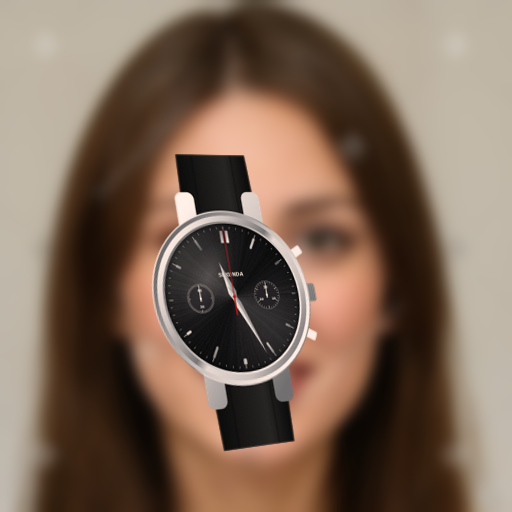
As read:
11,26
